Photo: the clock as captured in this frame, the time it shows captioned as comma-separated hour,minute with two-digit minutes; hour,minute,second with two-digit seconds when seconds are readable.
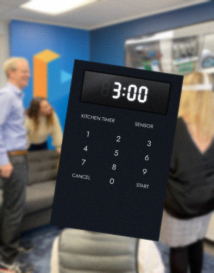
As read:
3,00
